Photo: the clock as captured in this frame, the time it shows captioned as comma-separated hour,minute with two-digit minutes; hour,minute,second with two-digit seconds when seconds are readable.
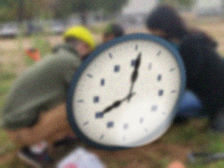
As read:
8,01
